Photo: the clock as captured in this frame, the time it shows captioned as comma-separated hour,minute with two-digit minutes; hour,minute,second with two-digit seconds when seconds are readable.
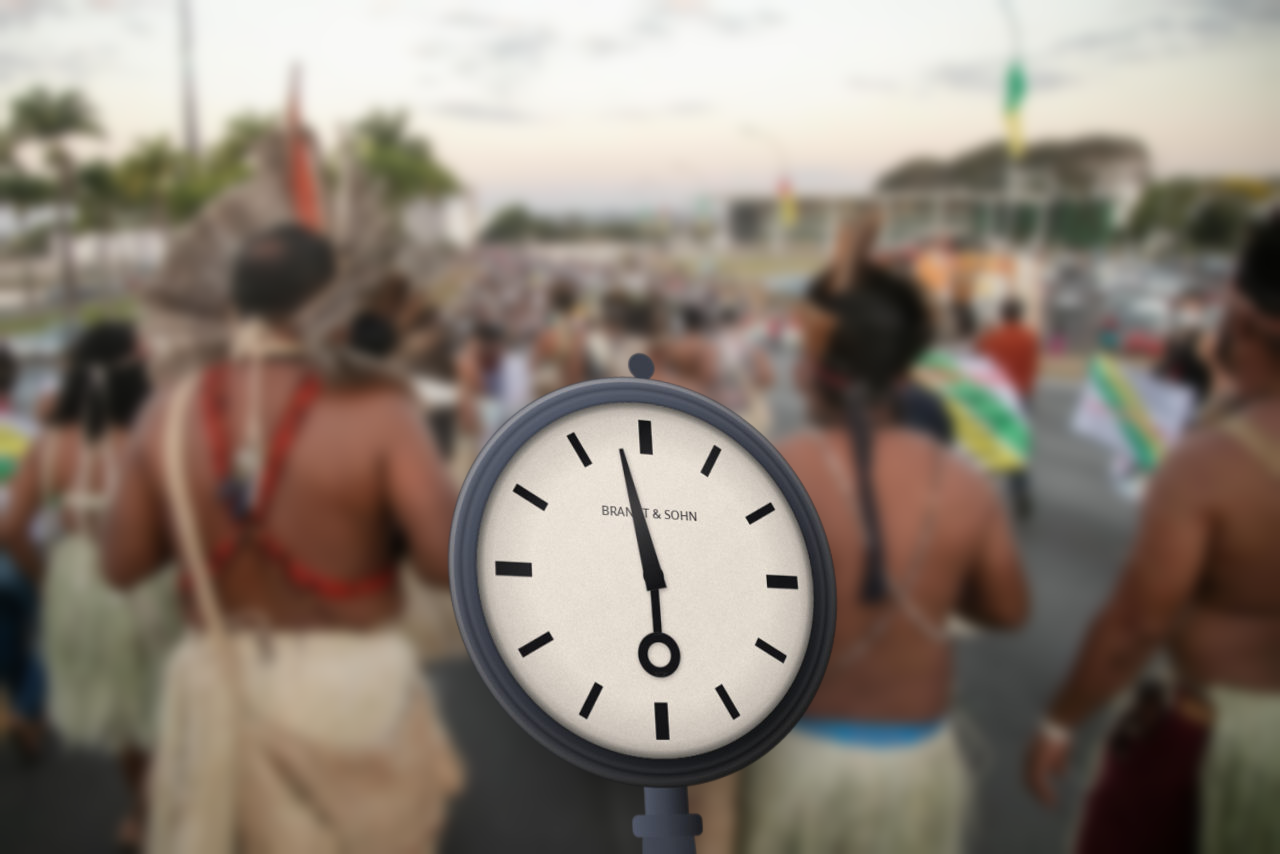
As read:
5,58
